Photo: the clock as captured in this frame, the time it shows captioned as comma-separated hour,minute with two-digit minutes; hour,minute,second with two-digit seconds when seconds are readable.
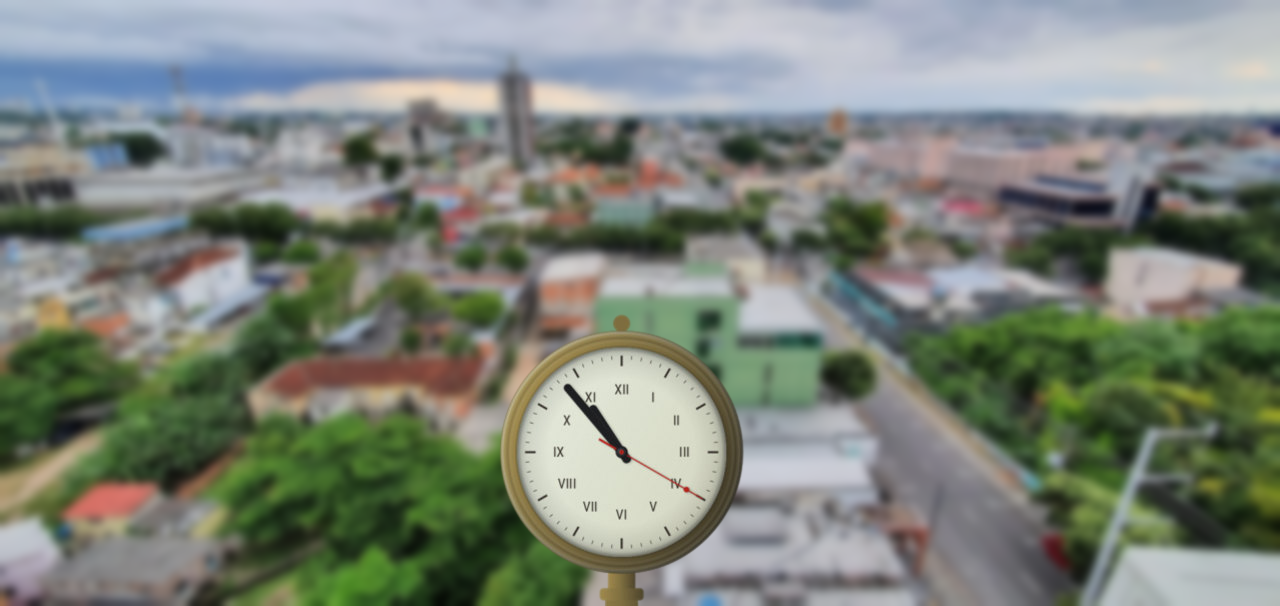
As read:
10,53,20
